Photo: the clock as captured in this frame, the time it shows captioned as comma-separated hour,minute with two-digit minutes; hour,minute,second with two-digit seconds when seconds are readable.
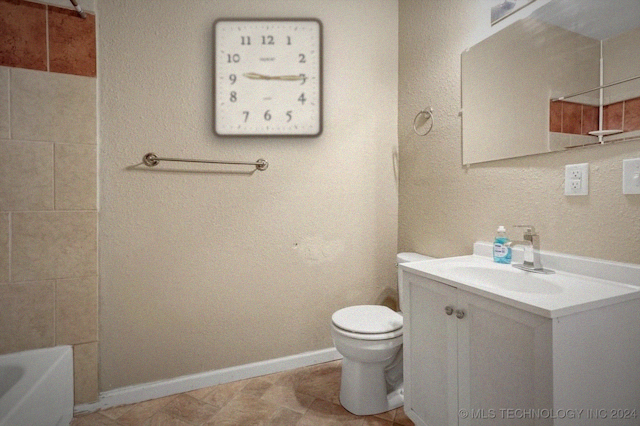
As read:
9,15
